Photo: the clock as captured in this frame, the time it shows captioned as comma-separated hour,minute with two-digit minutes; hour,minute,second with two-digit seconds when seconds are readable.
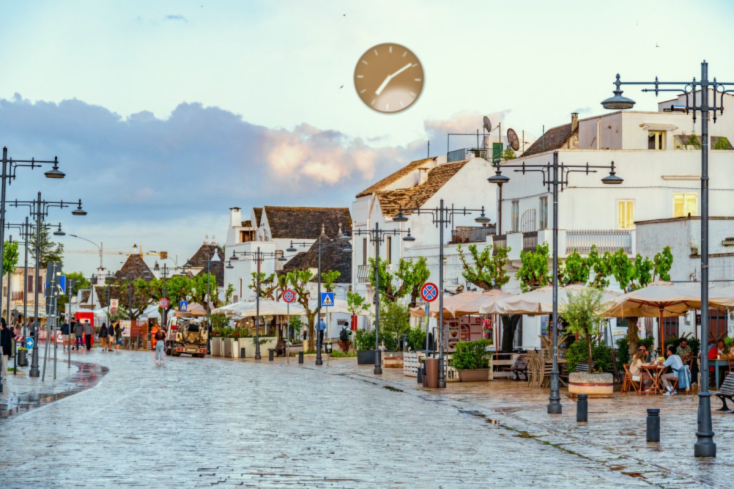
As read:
7,09
